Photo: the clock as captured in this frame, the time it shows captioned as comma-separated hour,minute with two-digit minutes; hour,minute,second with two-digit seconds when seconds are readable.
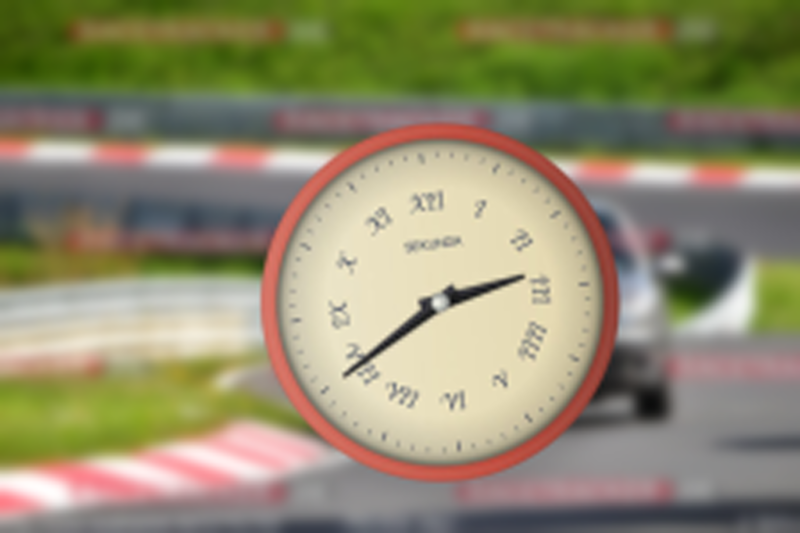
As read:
2,40
